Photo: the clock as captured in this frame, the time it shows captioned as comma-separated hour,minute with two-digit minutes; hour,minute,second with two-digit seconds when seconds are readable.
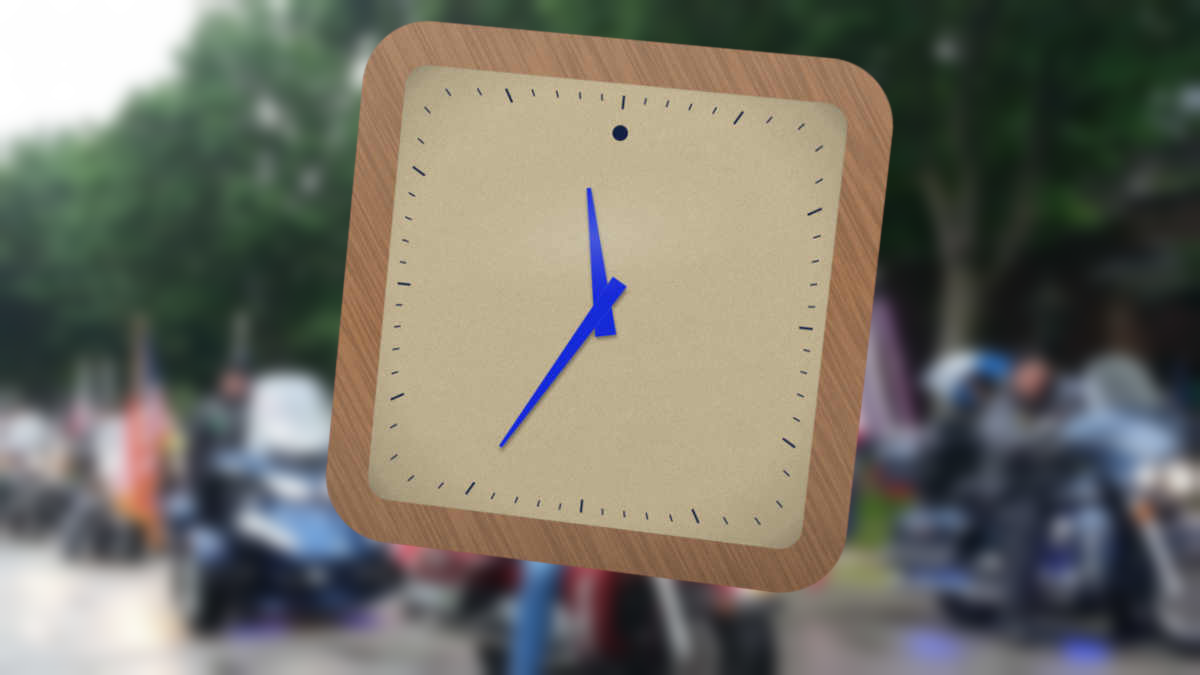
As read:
11,35
